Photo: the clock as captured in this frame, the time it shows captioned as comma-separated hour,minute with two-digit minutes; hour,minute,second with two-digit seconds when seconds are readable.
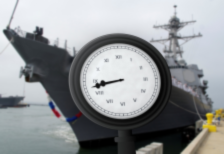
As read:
8,43
